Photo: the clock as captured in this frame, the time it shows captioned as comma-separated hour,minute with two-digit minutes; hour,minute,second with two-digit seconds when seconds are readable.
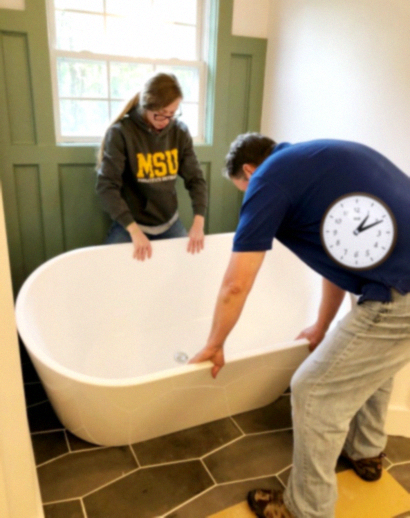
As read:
1,11
